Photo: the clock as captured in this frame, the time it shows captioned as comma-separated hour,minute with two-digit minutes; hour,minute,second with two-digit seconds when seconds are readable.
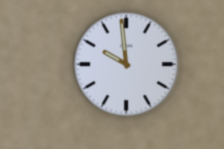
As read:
9,59
